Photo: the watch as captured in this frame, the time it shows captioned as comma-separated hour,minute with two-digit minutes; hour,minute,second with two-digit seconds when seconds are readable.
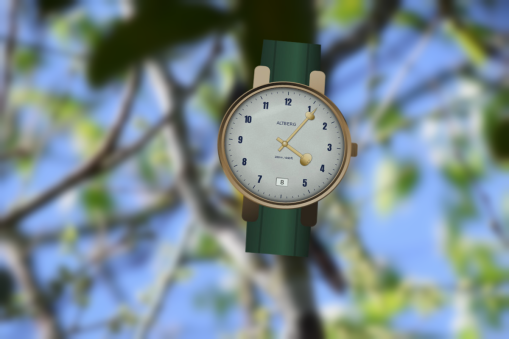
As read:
4,06
